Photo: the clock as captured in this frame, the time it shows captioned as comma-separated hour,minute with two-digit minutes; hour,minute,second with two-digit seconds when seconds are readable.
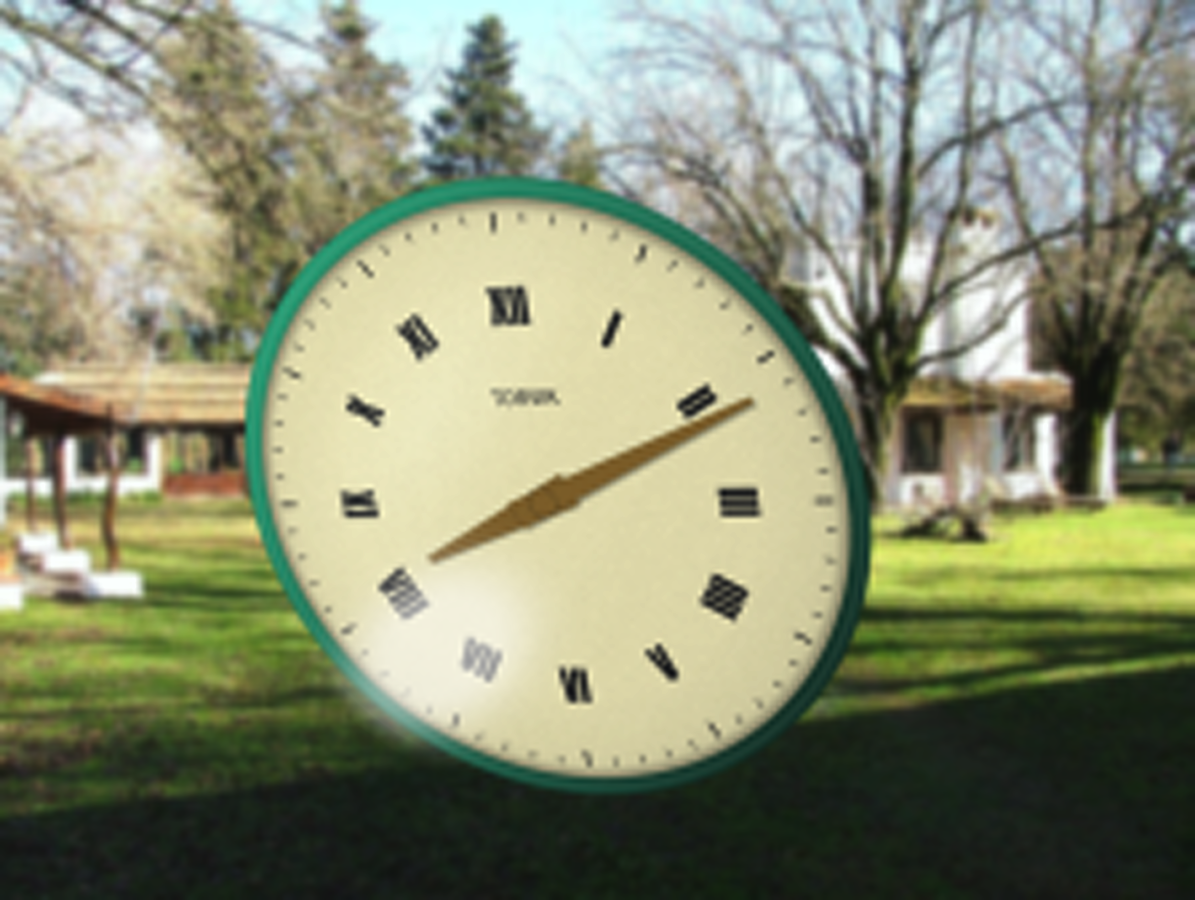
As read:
8,11
